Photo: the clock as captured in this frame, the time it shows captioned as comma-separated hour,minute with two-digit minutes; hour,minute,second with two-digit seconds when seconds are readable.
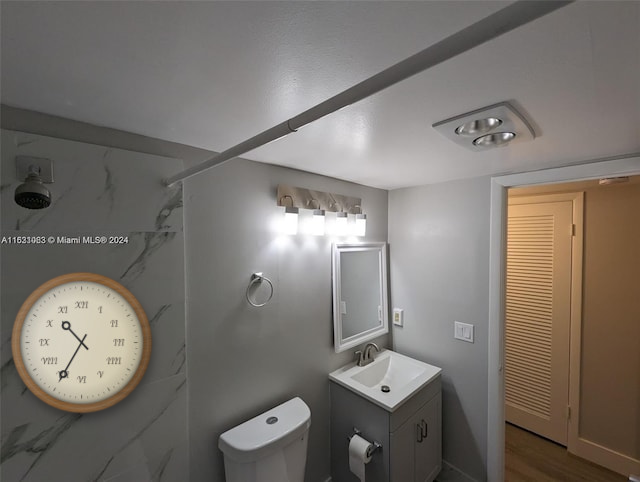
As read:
10,35
